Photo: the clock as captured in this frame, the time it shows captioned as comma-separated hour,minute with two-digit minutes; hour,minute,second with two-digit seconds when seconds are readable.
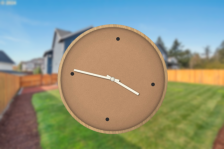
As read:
3,46
